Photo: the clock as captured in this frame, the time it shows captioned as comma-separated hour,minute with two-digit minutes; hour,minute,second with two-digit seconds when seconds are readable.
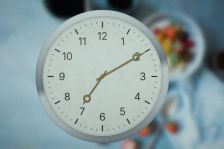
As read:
7,10
